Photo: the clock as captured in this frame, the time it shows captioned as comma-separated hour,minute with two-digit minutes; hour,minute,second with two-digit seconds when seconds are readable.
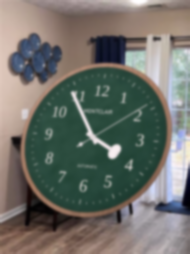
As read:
3,54,09
